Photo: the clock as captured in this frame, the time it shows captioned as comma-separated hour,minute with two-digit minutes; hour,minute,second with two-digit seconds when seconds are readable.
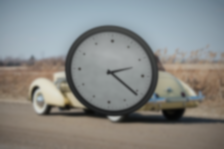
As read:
2,21
